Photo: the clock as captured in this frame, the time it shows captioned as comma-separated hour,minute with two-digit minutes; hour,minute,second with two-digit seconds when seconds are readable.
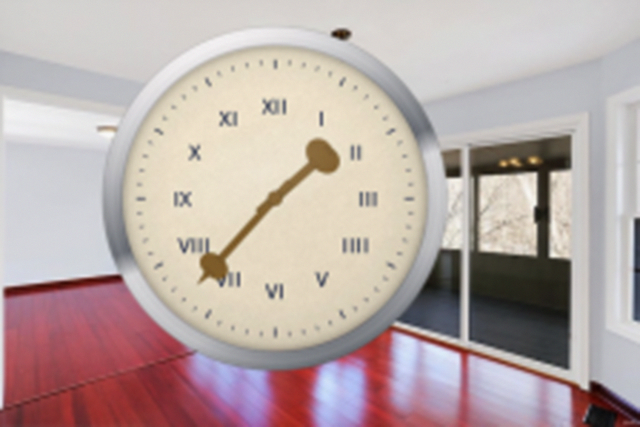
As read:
1,37
